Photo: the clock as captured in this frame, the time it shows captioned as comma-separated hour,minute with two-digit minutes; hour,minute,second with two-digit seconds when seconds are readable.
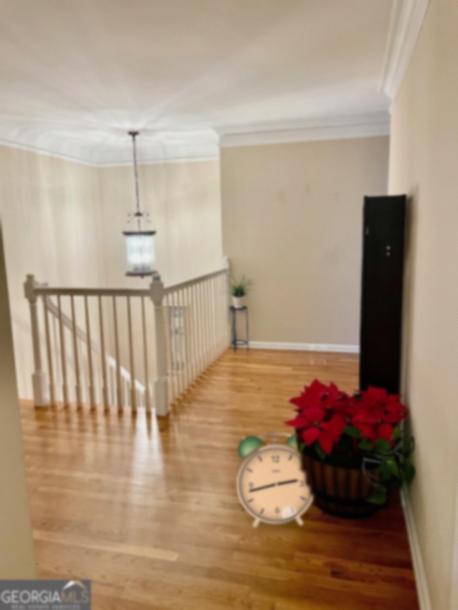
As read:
2,43
